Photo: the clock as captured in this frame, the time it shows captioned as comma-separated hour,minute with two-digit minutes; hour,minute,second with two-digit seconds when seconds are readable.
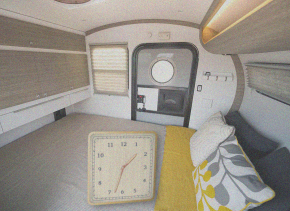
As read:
1,33
